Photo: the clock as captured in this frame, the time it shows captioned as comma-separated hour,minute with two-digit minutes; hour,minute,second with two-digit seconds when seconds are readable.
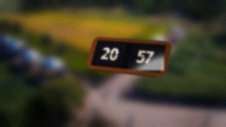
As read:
20,57
